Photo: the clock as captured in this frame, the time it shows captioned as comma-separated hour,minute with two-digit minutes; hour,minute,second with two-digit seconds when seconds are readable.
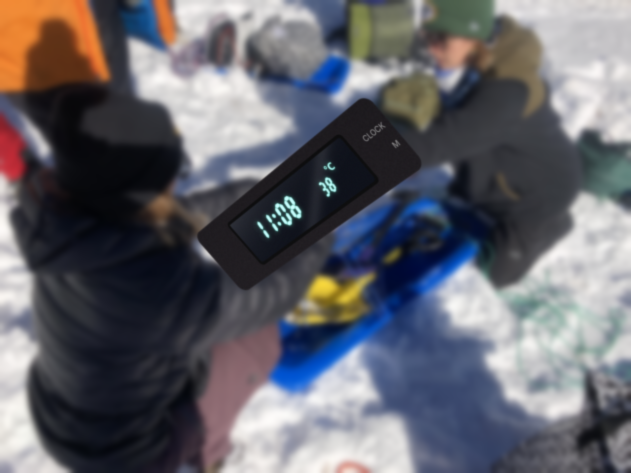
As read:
11,08
